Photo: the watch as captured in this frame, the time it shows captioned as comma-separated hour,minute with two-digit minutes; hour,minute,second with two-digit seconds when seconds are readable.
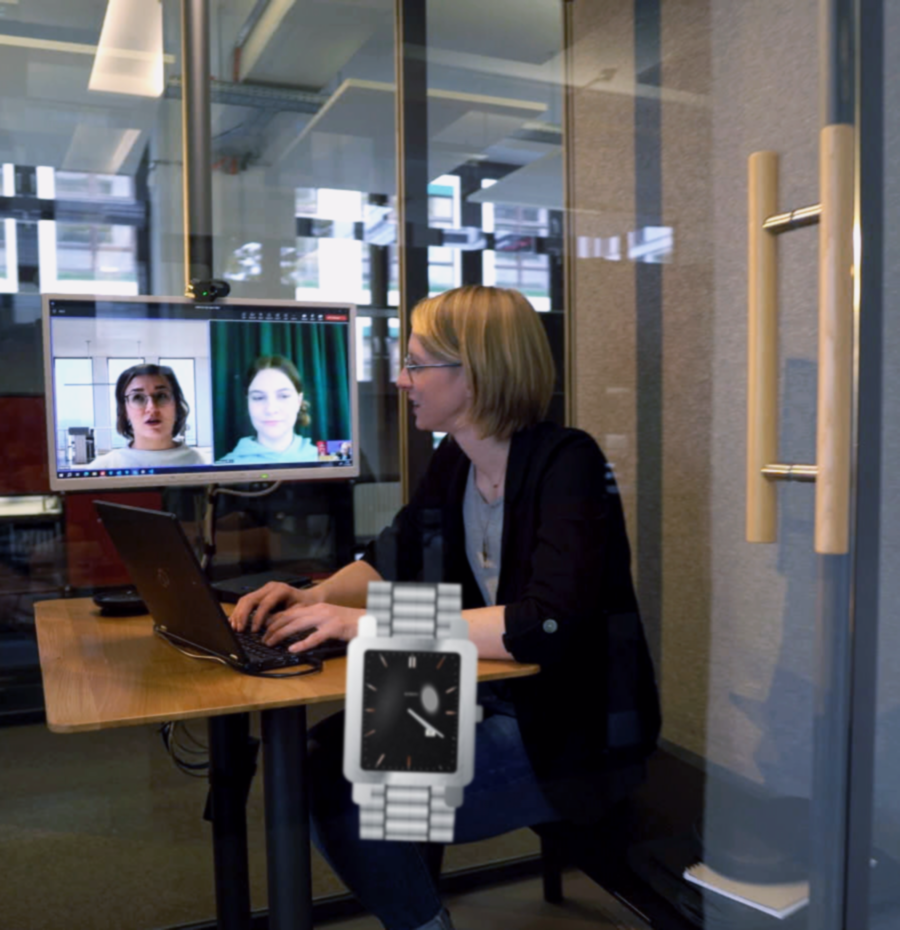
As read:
4,21
